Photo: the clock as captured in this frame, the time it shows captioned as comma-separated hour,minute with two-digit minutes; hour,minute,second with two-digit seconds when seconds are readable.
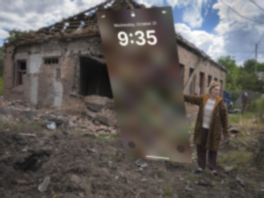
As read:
9,35
